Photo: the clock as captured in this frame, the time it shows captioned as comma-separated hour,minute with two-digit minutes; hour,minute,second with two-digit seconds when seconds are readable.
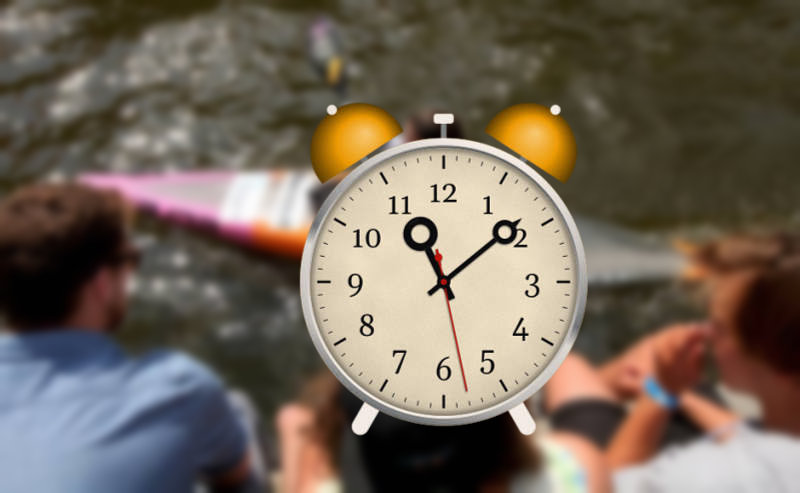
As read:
11,08,28
